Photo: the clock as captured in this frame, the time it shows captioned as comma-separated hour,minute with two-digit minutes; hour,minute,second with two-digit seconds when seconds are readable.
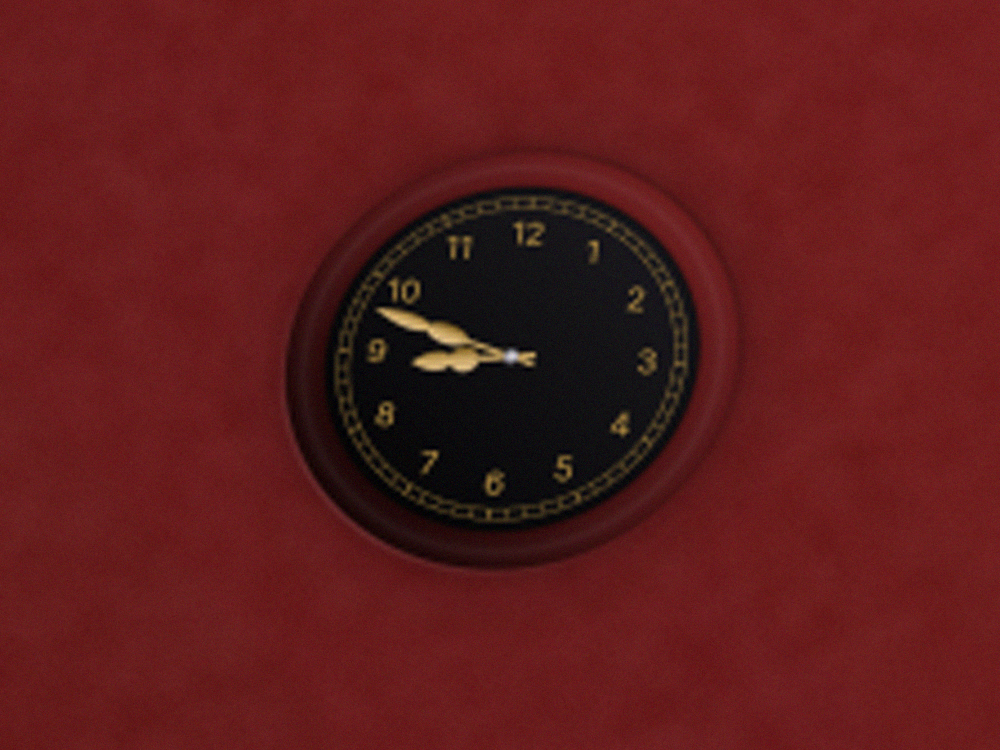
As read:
8,48
